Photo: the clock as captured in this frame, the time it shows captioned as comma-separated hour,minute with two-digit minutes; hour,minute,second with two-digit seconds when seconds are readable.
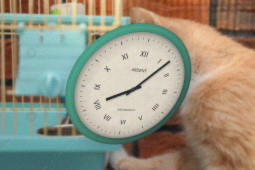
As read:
8,07
